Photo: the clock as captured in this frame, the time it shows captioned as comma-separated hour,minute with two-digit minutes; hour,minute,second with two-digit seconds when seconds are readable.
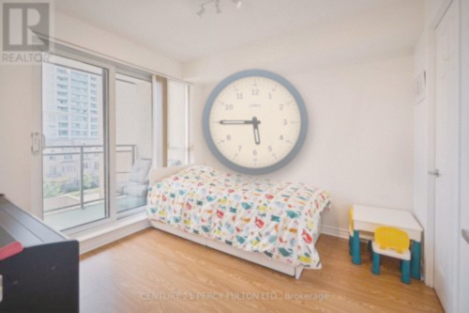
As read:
5,45
